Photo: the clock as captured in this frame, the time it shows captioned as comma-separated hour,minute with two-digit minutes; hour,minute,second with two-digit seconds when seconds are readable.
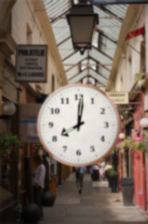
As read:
8,01
